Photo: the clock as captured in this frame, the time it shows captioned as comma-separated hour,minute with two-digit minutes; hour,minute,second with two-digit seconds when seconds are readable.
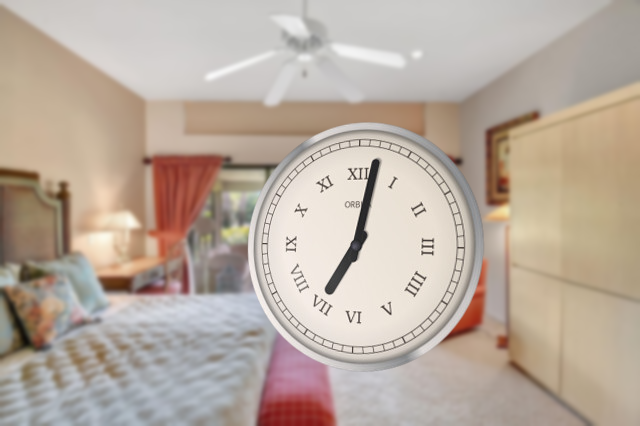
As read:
7,02
